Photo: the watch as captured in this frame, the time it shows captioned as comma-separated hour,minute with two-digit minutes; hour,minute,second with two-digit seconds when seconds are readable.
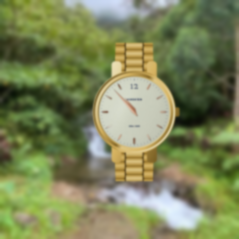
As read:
10,53
